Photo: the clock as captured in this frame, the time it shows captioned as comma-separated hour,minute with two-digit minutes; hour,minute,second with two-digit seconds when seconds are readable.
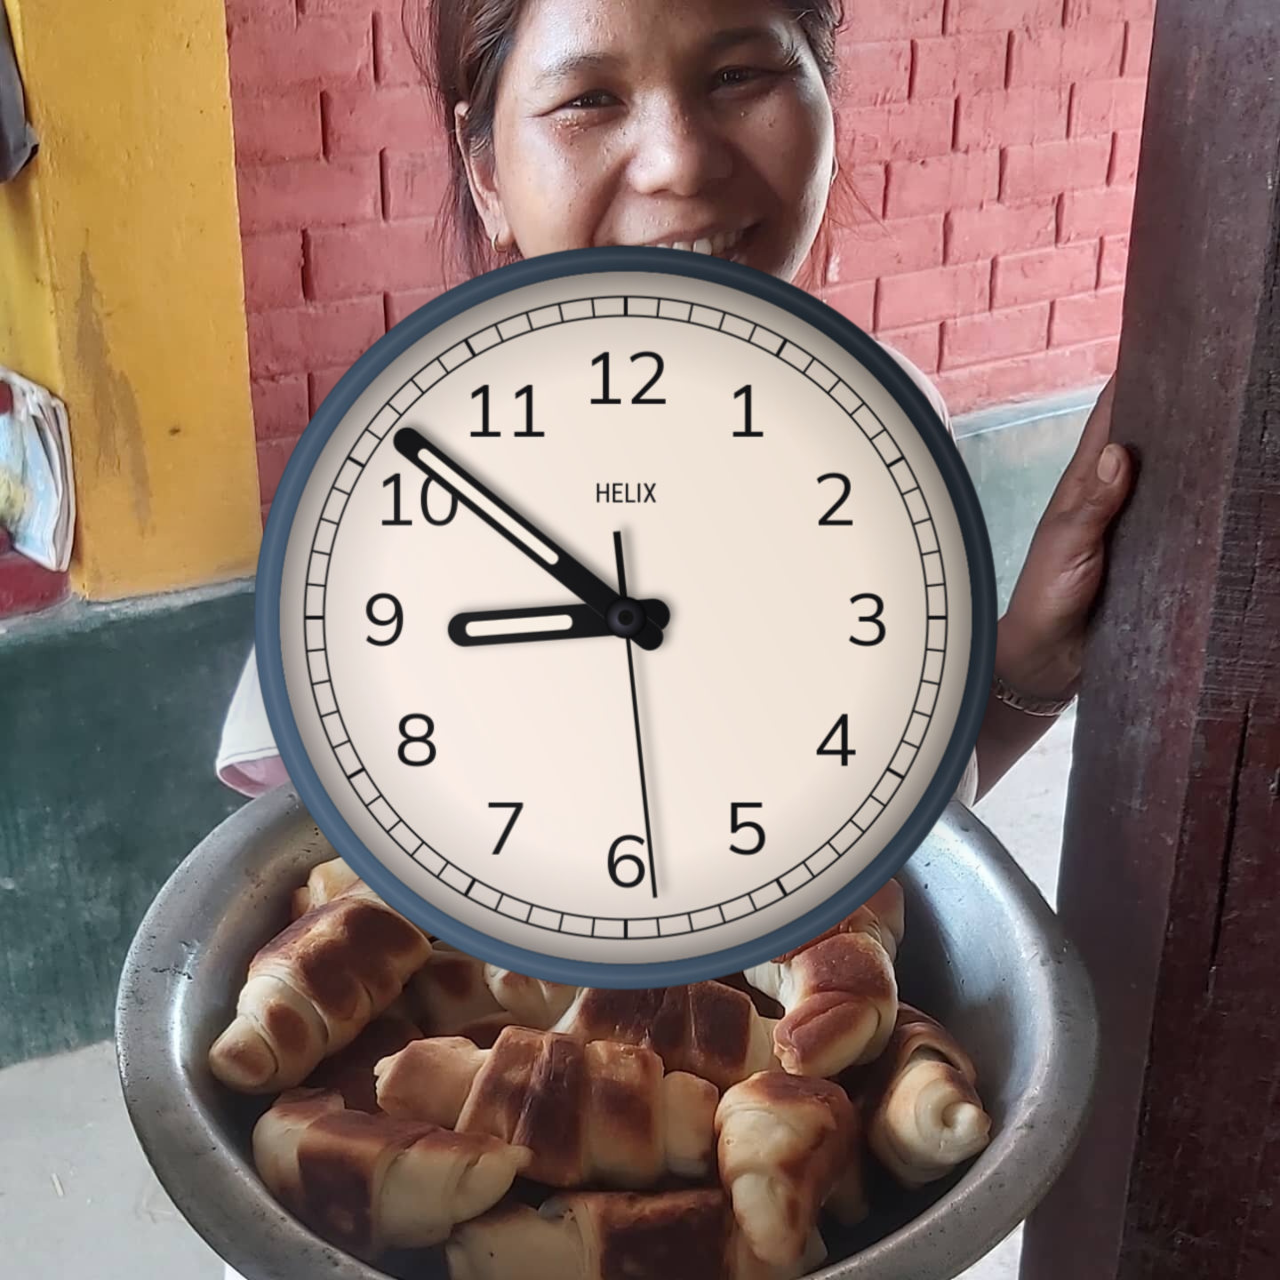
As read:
8,51,29
